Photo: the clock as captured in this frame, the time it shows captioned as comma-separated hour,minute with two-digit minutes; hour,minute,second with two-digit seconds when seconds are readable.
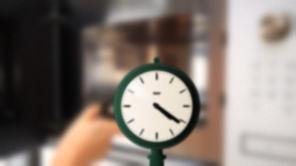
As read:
4,21
